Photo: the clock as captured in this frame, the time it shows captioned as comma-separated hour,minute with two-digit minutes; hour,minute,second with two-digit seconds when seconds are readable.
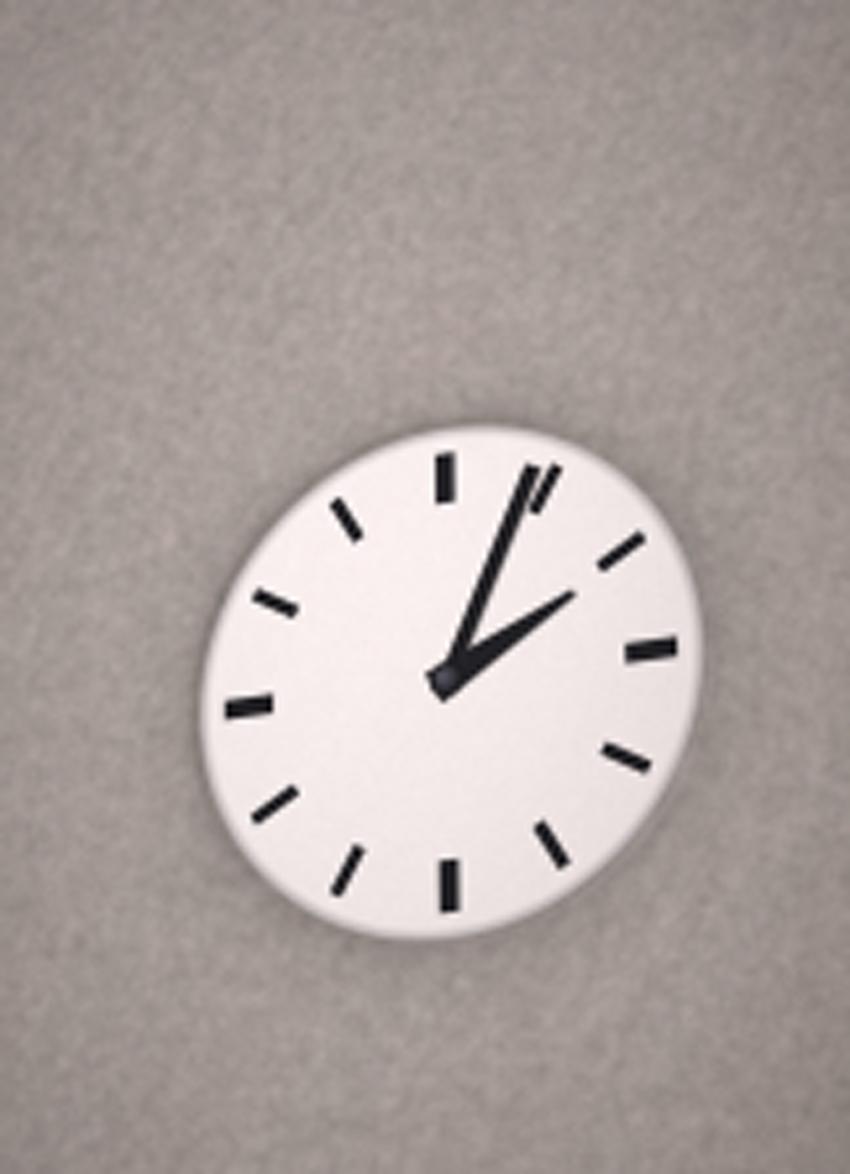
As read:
2,04
